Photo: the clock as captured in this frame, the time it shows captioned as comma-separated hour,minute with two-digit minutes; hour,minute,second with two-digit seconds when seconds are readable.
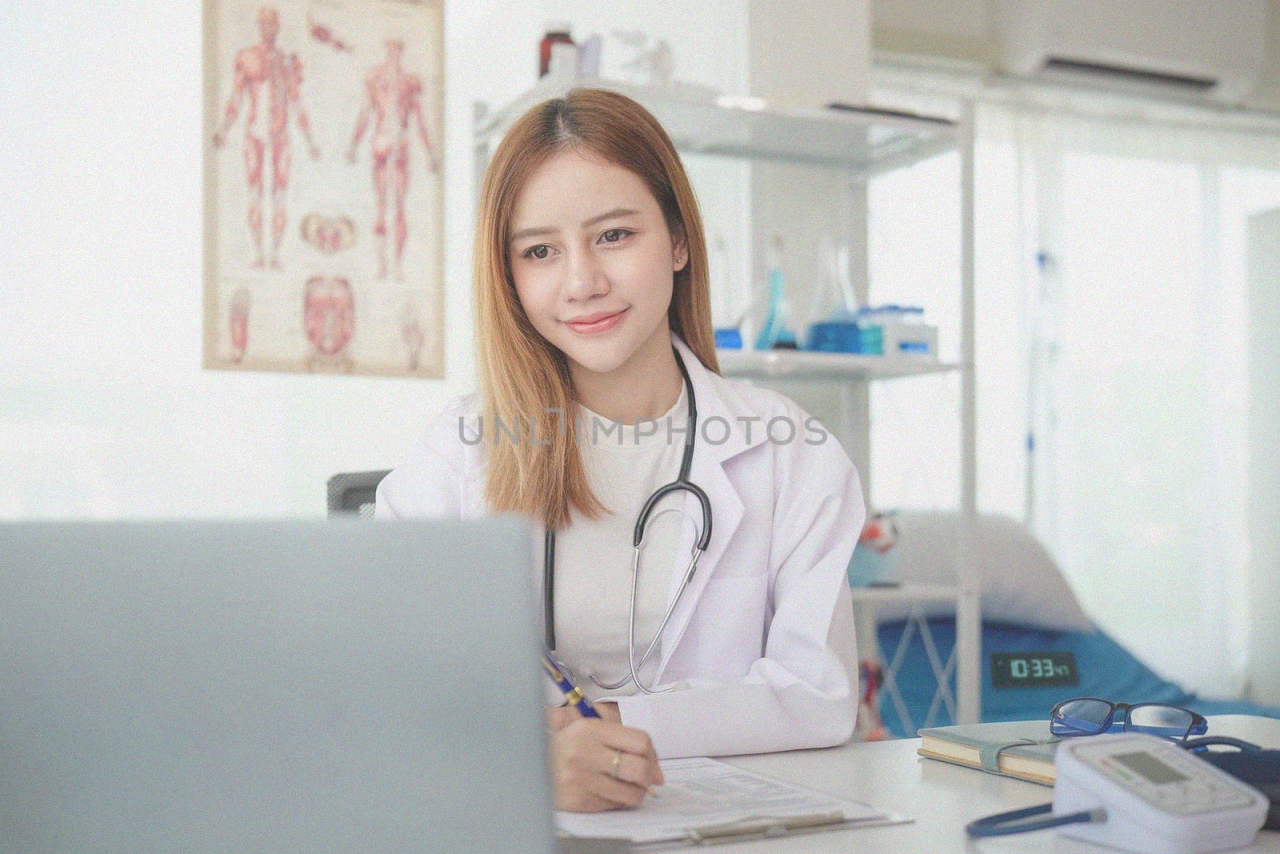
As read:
10,33
